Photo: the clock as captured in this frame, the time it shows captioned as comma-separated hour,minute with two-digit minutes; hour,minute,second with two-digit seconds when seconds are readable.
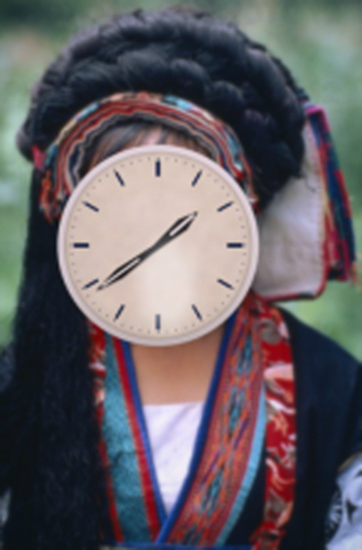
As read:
1,39
